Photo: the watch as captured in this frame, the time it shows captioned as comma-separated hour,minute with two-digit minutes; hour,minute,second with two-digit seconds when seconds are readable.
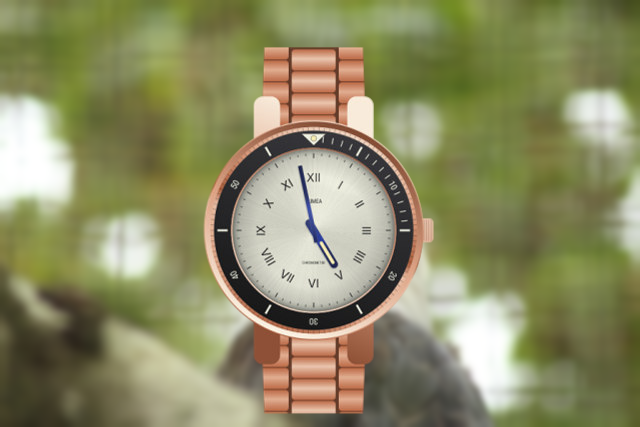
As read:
4,58
